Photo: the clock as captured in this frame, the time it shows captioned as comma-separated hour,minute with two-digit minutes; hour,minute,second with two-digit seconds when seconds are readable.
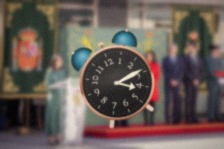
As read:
4,14
